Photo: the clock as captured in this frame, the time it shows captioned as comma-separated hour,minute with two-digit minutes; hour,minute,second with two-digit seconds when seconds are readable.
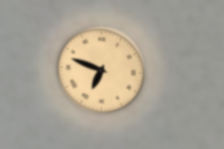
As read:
6,48
